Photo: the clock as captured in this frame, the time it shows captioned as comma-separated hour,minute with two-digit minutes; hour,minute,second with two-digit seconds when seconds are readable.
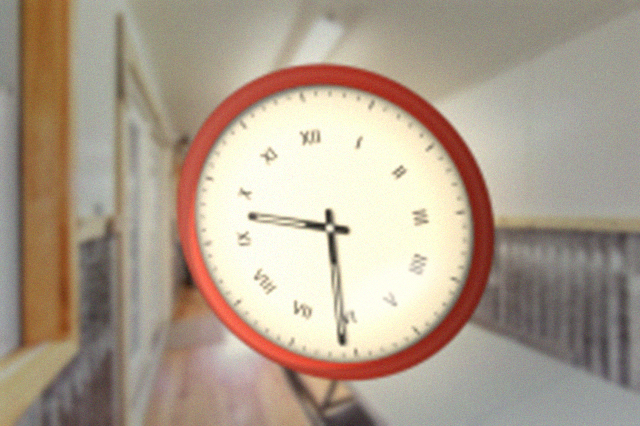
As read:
9,31
